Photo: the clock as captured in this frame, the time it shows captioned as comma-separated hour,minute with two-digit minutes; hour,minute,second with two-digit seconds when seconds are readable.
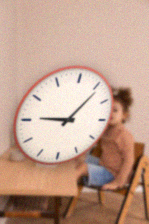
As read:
9,06
